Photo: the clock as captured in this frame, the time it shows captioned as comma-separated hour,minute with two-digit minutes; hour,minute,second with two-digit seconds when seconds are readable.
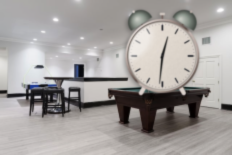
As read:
12,31
